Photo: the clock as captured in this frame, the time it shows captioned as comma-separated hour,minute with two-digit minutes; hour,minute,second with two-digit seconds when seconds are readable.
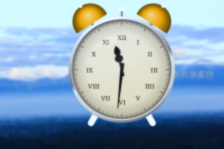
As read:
11,31
